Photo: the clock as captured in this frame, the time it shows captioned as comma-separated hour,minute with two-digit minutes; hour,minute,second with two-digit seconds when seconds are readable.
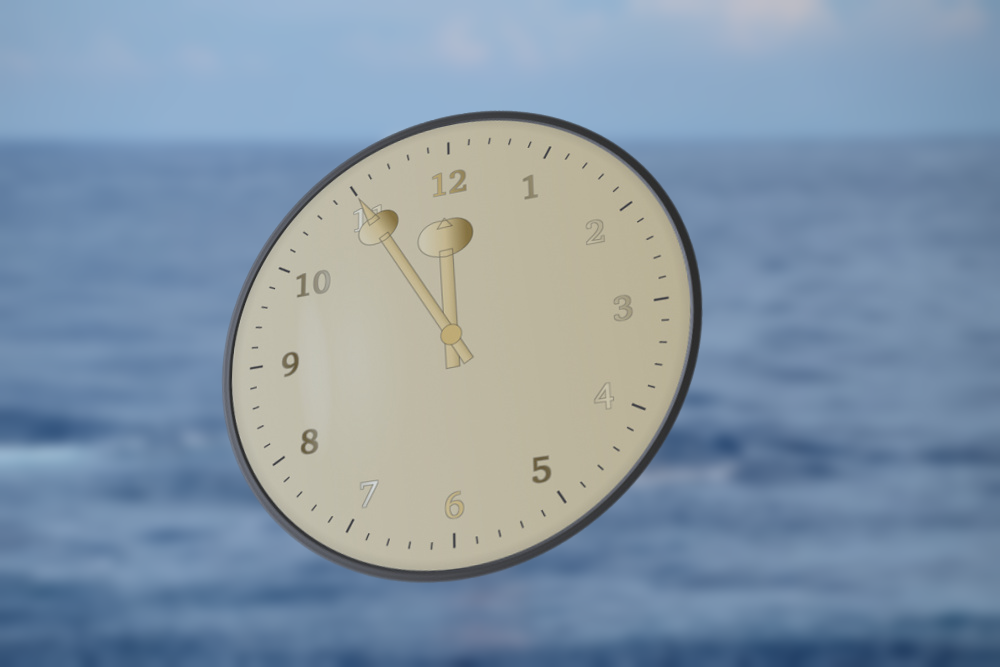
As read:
11,55
